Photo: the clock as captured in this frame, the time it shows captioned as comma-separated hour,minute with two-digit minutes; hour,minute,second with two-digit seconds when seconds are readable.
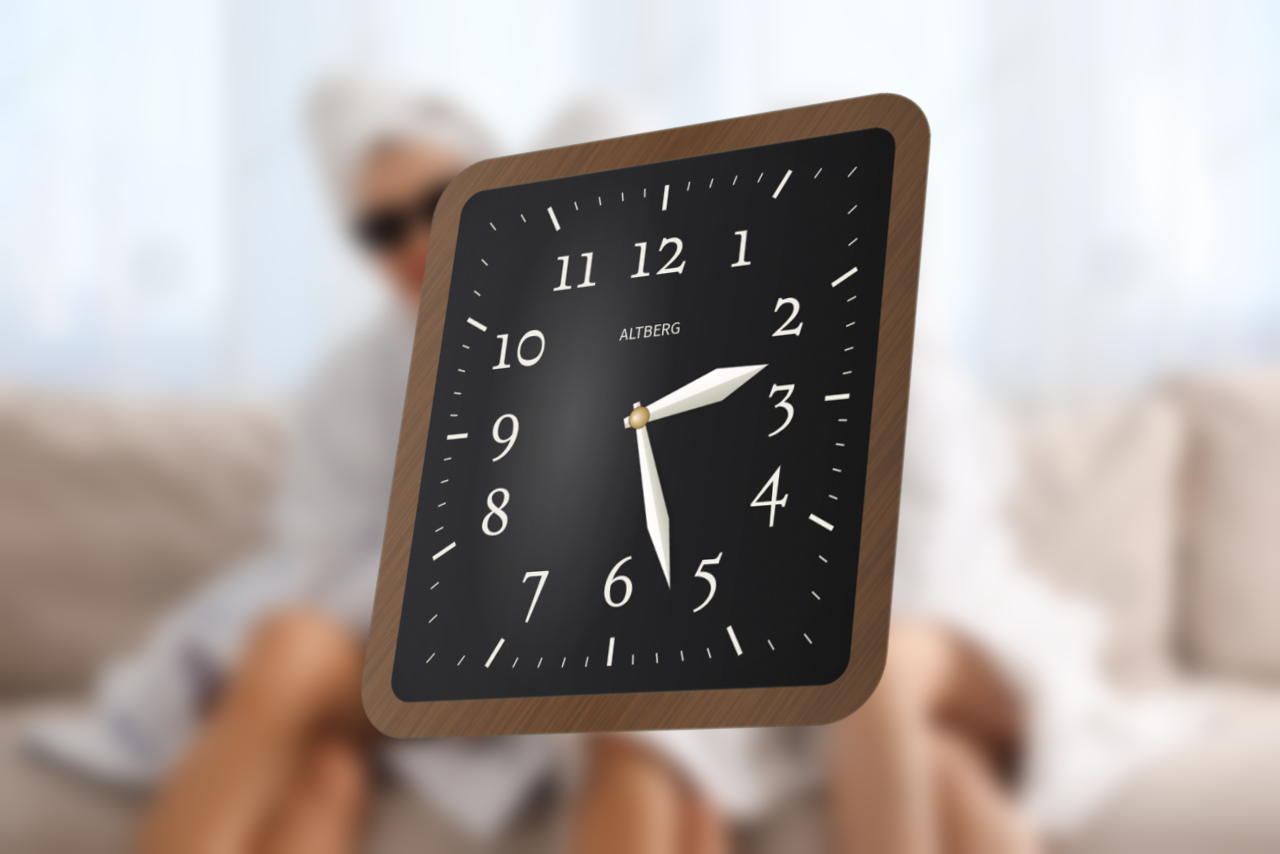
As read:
2,27
